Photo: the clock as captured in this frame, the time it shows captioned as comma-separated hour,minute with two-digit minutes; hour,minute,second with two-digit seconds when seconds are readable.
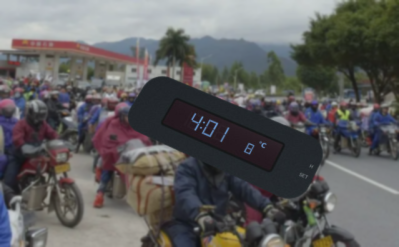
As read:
4,01
